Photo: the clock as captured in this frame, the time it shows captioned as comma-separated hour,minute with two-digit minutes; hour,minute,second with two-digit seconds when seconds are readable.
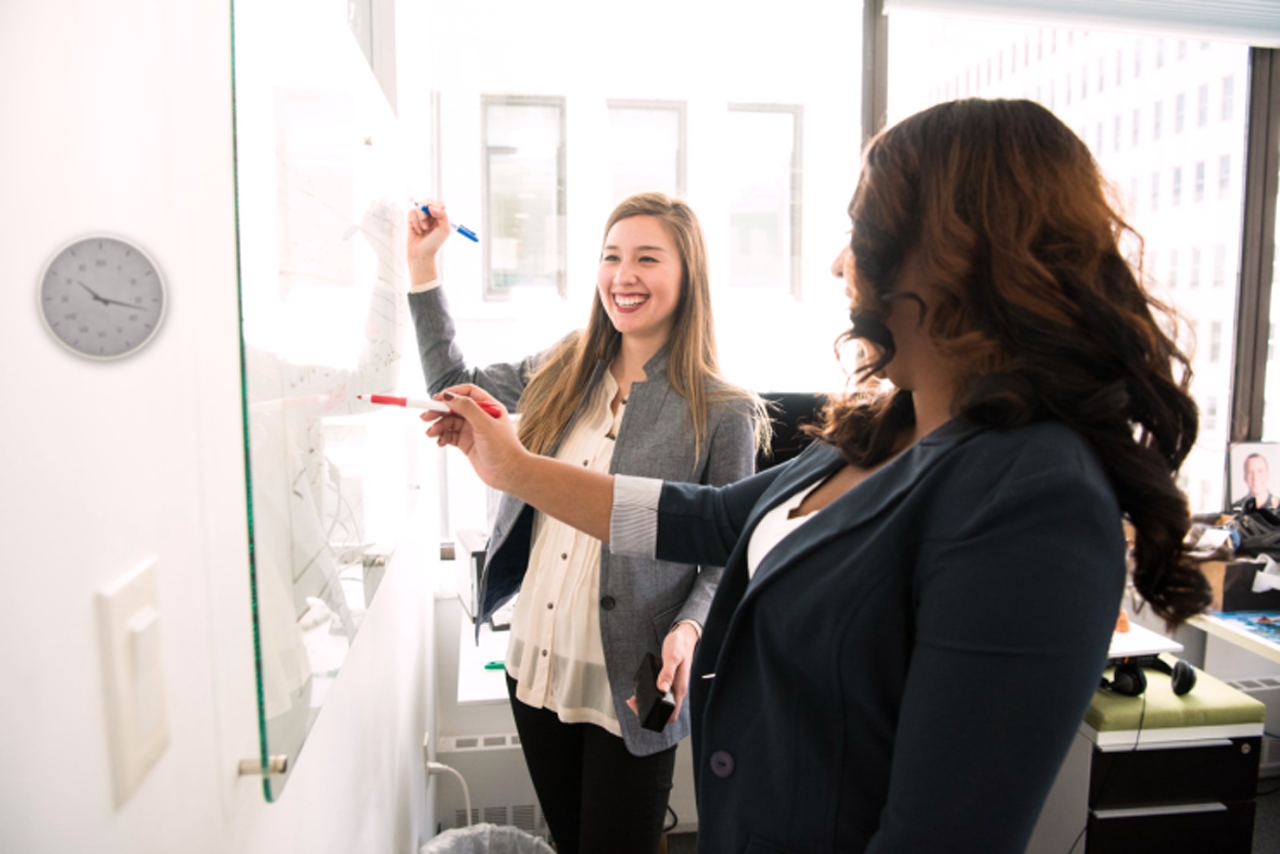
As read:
10,17
